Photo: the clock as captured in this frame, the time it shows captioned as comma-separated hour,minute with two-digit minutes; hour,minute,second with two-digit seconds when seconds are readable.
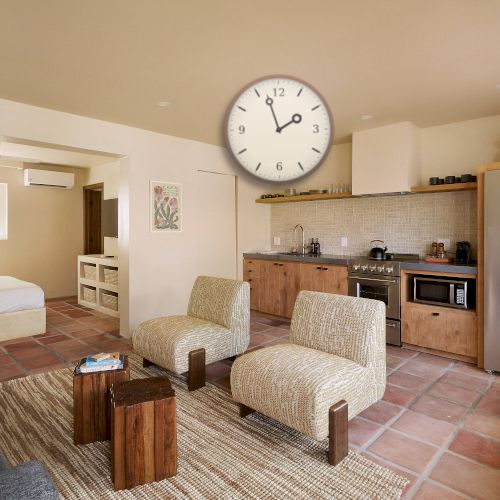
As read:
1,57
